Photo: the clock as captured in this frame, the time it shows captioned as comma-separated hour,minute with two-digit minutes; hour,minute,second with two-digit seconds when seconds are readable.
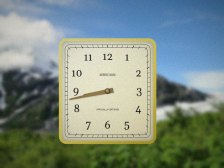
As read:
8,43
